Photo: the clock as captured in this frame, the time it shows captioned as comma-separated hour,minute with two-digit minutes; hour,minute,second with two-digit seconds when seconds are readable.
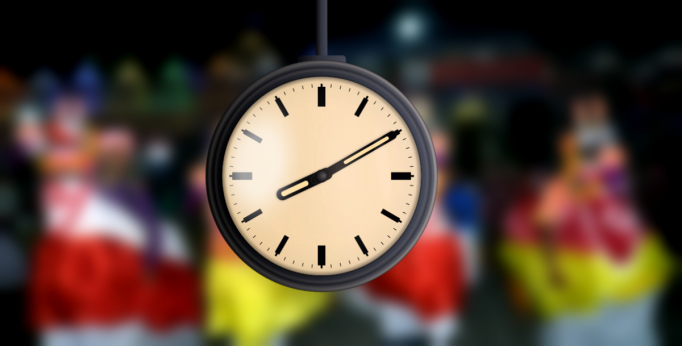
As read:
8,10
